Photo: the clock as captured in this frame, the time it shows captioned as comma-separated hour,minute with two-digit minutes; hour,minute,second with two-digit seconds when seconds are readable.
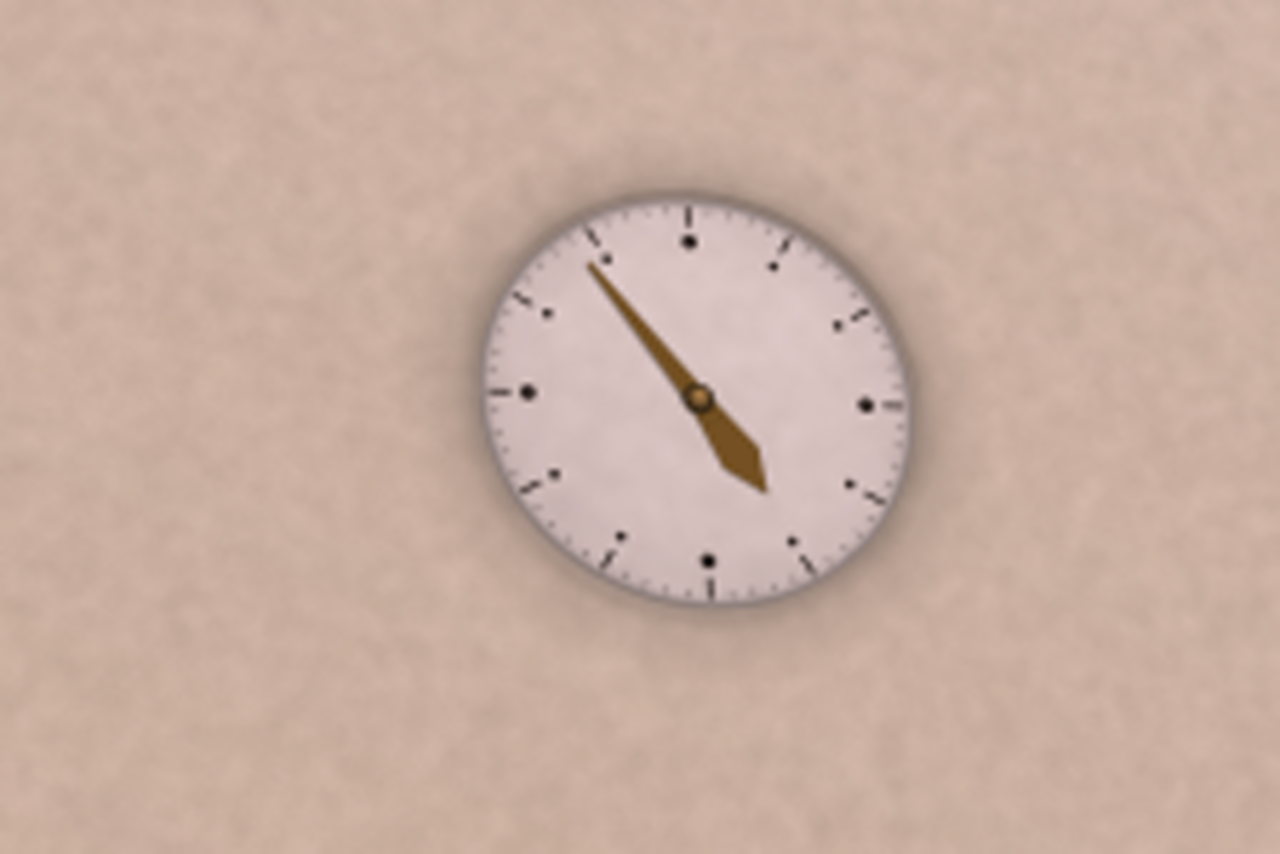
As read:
4,54
